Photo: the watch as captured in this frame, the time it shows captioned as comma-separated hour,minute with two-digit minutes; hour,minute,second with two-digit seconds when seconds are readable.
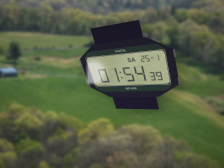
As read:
1,54,39
